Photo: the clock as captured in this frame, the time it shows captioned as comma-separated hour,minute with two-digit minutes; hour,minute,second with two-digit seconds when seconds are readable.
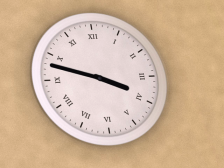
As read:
3,48
